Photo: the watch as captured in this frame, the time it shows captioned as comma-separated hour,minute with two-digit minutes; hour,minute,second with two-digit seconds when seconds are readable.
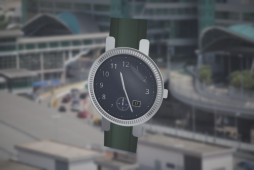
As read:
11,26
